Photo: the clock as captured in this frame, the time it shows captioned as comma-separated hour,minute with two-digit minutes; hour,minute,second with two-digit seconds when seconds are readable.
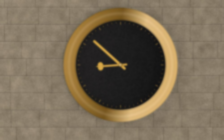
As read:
8,52
